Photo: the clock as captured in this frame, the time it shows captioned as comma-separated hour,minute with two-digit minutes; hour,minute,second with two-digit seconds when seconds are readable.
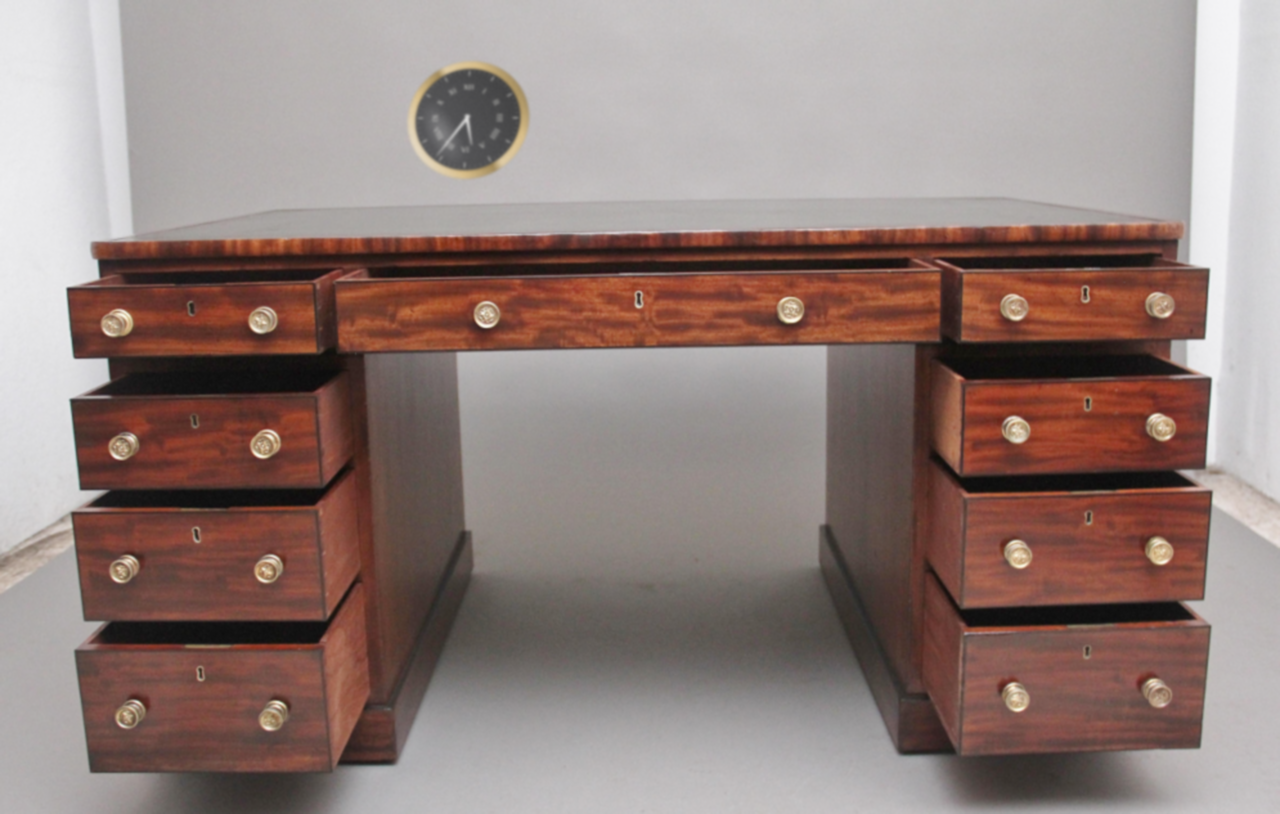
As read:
5,36
